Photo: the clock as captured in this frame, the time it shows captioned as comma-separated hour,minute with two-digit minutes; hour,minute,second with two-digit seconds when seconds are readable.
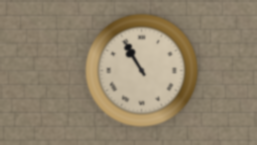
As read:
10,55
